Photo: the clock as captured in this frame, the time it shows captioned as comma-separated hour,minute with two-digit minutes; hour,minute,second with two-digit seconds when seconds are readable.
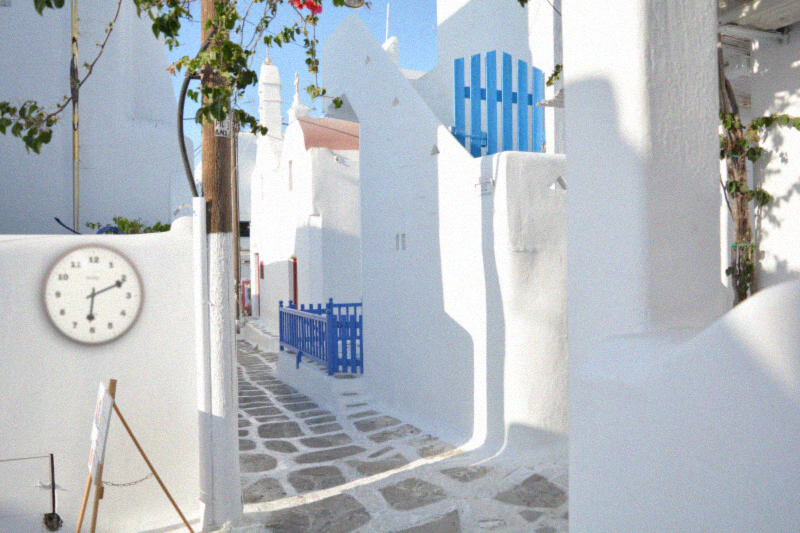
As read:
6,11
